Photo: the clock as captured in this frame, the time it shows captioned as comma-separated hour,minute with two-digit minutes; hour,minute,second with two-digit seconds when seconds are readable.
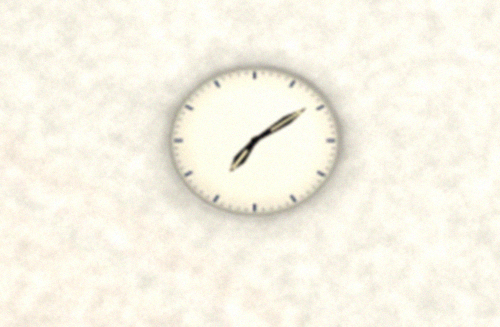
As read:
7,09
